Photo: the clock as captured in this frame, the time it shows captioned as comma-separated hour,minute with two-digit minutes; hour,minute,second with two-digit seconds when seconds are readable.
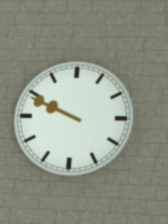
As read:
9,49
